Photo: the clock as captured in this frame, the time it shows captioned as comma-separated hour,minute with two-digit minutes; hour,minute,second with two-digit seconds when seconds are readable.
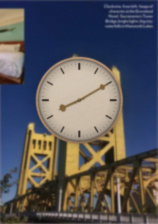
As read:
8,10
